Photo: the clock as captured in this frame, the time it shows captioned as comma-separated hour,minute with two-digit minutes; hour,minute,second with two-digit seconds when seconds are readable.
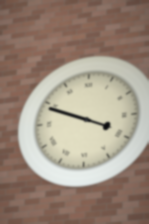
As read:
3,49
